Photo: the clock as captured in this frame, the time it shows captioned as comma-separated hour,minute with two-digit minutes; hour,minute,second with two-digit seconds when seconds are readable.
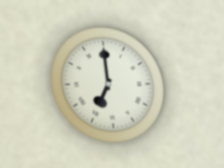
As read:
7,00
